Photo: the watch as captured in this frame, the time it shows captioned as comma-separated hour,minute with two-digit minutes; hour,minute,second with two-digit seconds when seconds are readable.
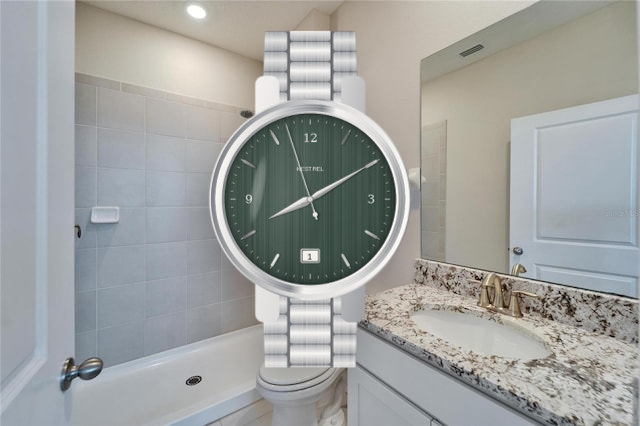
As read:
8,09,57
